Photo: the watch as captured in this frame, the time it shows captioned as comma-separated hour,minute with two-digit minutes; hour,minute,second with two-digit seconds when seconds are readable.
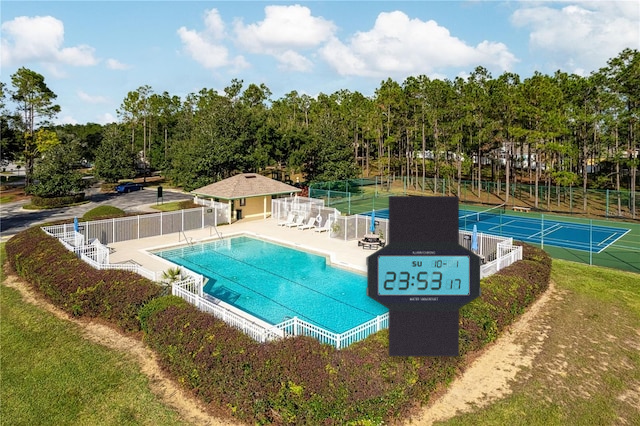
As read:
23,53,17
